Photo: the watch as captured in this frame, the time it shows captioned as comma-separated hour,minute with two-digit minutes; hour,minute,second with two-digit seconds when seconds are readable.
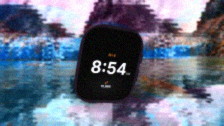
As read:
8,54
